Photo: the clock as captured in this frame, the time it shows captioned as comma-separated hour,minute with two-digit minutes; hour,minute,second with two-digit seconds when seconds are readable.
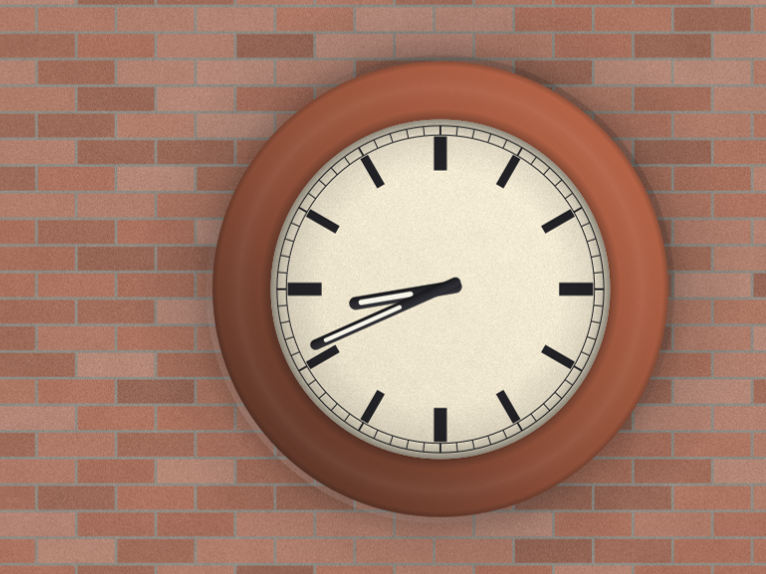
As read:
8,41
